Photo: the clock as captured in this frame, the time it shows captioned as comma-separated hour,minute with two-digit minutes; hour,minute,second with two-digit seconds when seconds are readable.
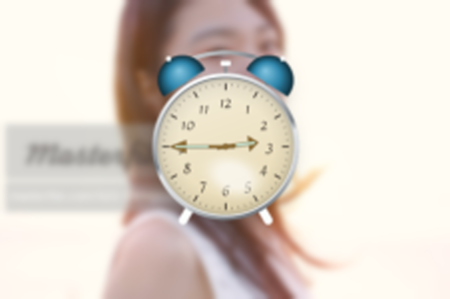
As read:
2,45
